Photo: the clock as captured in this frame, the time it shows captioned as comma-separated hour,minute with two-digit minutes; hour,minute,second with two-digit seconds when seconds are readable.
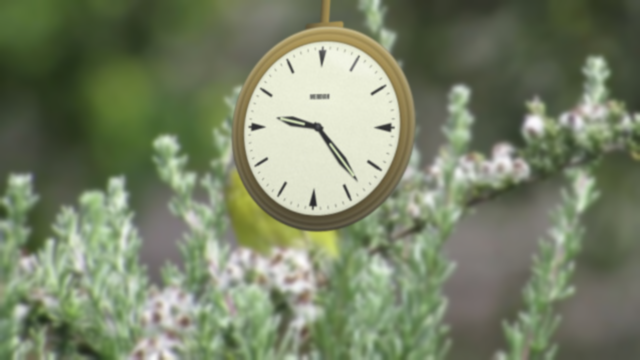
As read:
9,23
